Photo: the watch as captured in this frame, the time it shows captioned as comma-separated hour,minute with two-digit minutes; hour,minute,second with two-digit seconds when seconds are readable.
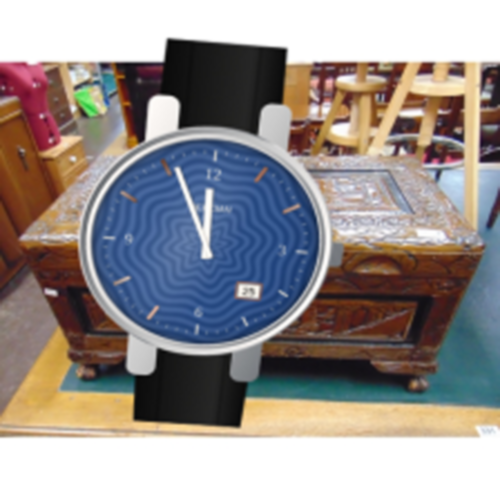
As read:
11,56
